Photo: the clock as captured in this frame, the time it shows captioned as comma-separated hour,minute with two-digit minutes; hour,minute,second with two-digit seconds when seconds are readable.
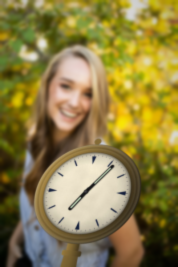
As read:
7,06
